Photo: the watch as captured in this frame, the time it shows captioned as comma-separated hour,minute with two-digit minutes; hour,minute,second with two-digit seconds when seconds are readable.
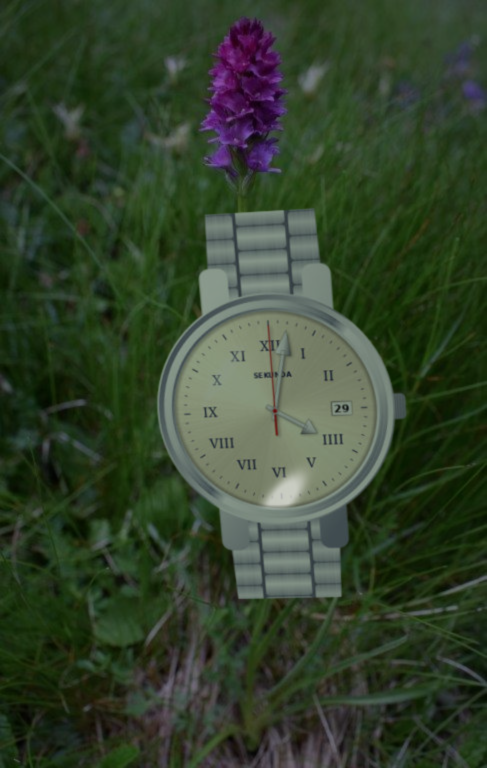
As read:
4,02,00
